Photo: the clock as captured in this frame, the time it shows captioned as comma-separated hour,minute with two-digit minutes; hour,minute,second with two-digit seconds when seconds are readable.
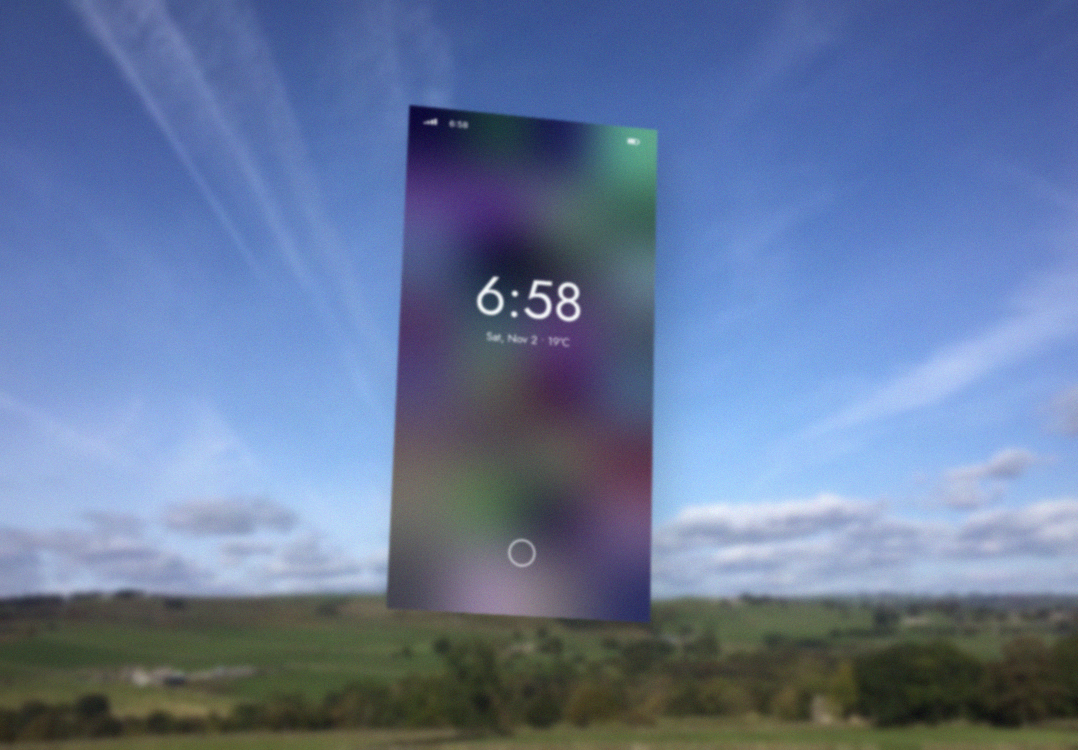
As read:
6,58
